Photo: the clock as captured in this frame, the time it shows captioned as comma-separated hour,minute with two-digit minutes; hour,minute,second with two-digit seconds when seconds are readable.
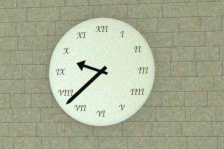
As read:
9,38
